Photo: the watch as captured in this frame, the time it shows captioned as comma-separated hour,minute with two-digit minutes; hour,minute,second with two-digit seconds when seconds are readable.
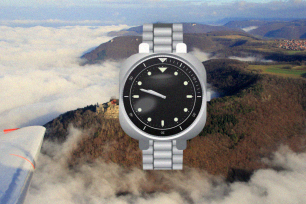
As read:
9,48
